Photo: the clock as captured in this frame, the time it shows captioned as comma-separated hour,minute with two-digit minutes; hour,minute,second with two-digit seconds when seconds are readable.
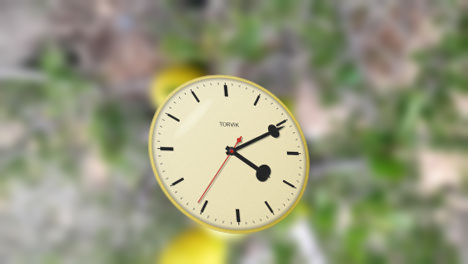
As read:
4,10,36
